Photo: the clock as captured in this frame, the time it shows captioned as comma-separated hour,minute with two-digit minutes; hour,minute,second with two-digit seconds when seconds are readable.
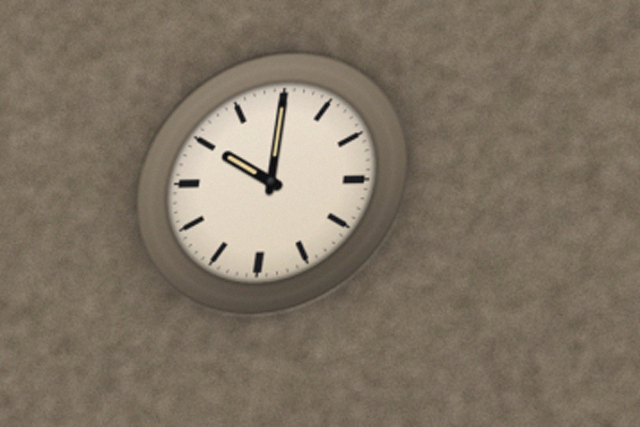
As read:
10,00
